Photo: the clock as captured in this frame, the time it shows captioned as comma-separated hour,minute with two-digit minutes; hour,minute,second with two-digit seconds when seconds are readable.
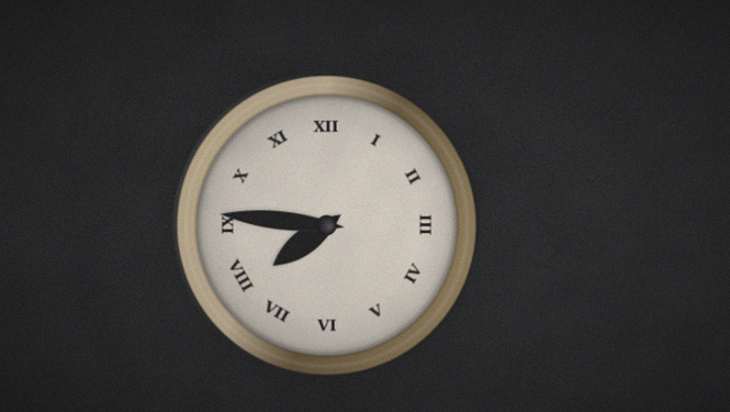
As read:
7,46
